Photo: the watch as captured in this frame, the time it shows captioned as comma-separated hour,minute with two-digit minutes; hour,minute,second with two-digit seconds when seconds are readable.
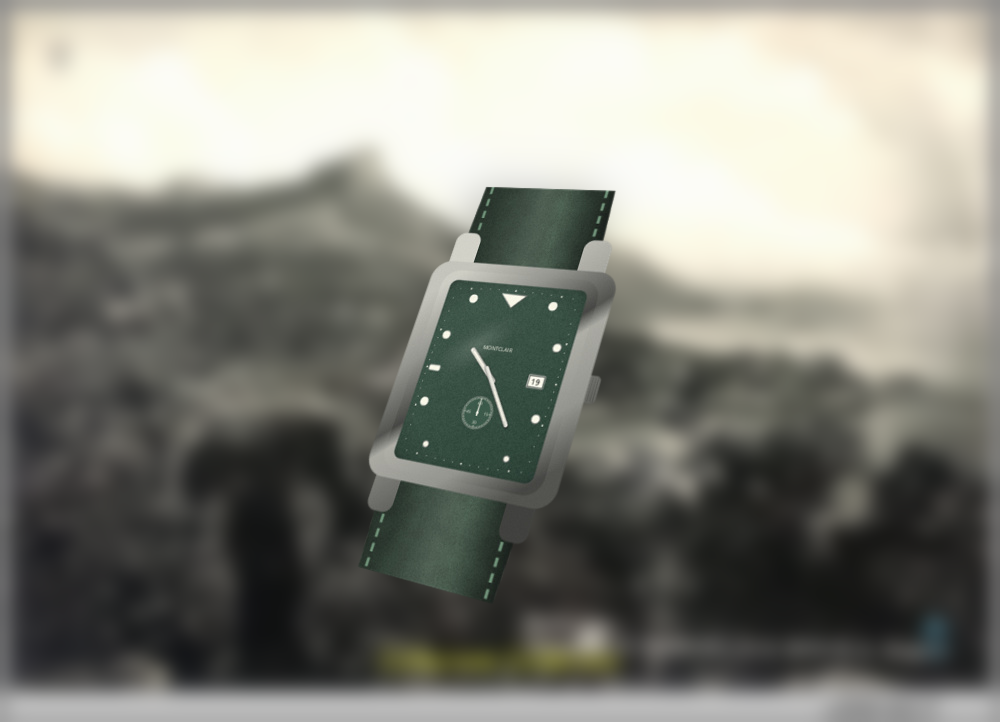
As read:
10,24
